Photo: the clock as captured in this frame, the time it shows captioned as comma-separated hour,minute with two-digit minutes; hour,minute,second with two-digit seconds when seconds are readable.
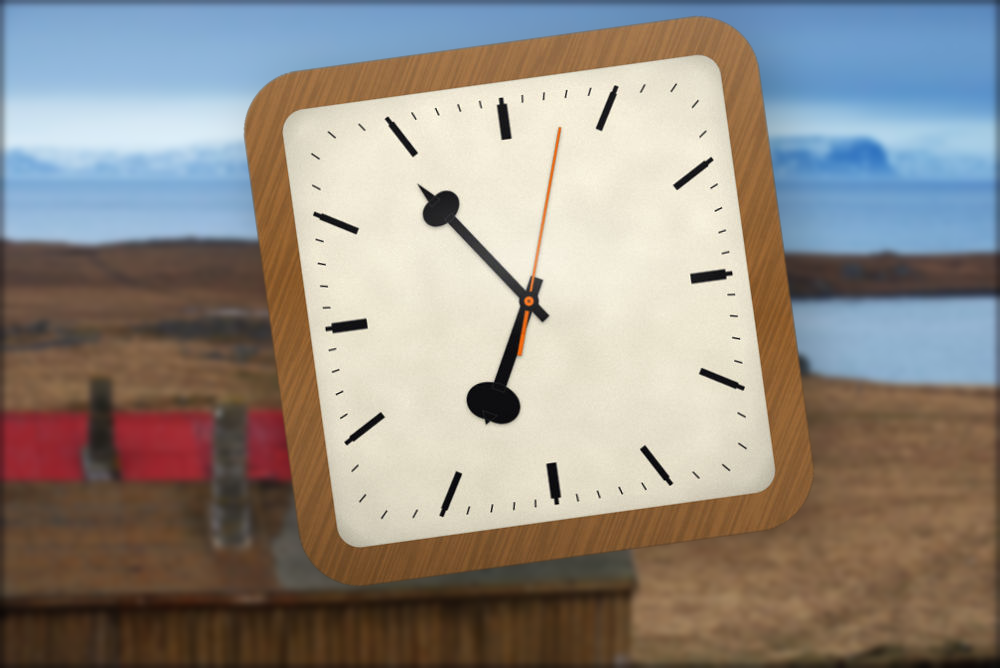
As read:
6,54,03
